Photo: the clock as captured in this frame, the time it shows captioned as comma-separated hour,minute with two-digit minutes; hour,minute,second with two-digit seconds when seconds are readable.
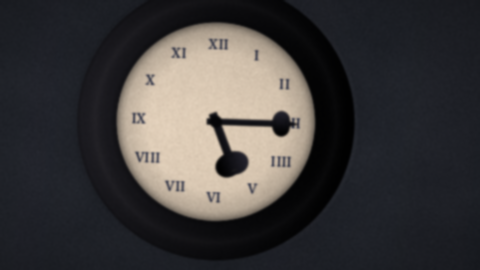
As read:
5,15
